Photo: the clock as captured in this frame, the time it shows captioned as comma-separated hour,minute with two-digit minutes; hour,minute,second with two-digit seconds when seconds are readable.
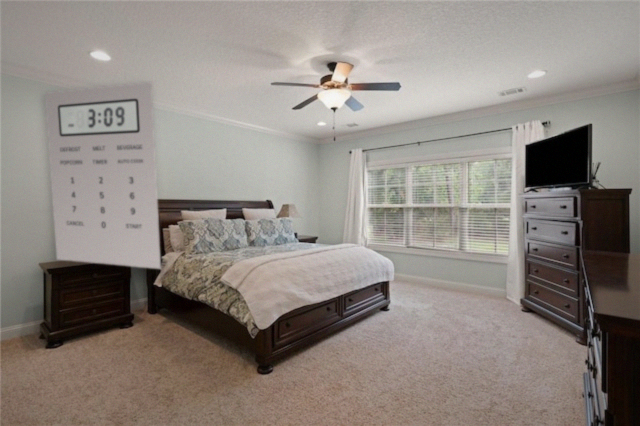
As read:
3,09
